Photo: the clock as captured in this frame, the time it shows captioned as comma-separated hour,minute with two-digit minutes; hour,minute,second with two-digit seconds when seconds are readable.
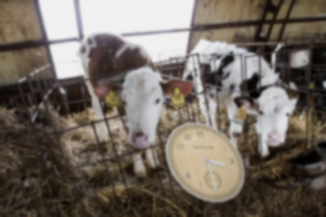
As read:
3,30
